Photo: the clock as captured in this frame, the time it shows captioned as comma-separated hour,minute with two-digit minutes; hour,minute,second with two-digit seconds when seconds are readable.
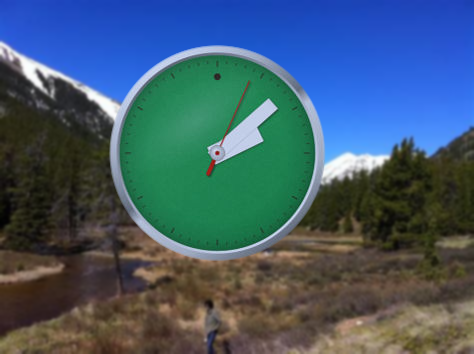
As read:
2,08,04
